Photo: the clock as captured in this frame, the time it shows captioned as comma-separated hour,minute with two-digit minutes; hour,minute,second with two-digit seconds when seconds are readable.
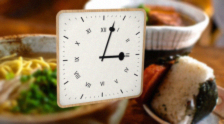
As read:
3,03
